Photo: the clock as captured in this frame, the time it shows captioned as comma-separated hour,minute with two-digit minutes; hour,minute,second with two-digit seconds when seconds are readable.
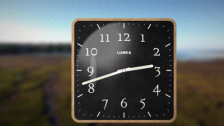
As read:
2,42
